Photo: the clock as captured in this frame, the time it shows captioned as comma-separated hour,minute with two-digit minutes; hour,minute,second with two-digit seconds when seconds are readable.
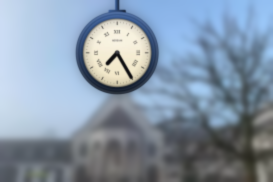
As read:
7,25
